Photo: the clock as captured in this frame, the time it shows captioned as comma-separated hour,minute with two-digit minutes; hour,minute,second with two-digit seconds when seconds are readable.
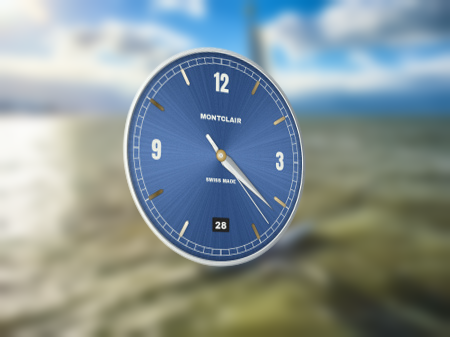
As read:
4,21,23
